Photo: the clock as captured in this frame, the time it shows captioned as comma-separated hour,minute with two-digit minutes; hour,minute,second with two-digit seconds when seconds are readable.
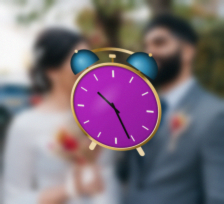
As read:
10,26
